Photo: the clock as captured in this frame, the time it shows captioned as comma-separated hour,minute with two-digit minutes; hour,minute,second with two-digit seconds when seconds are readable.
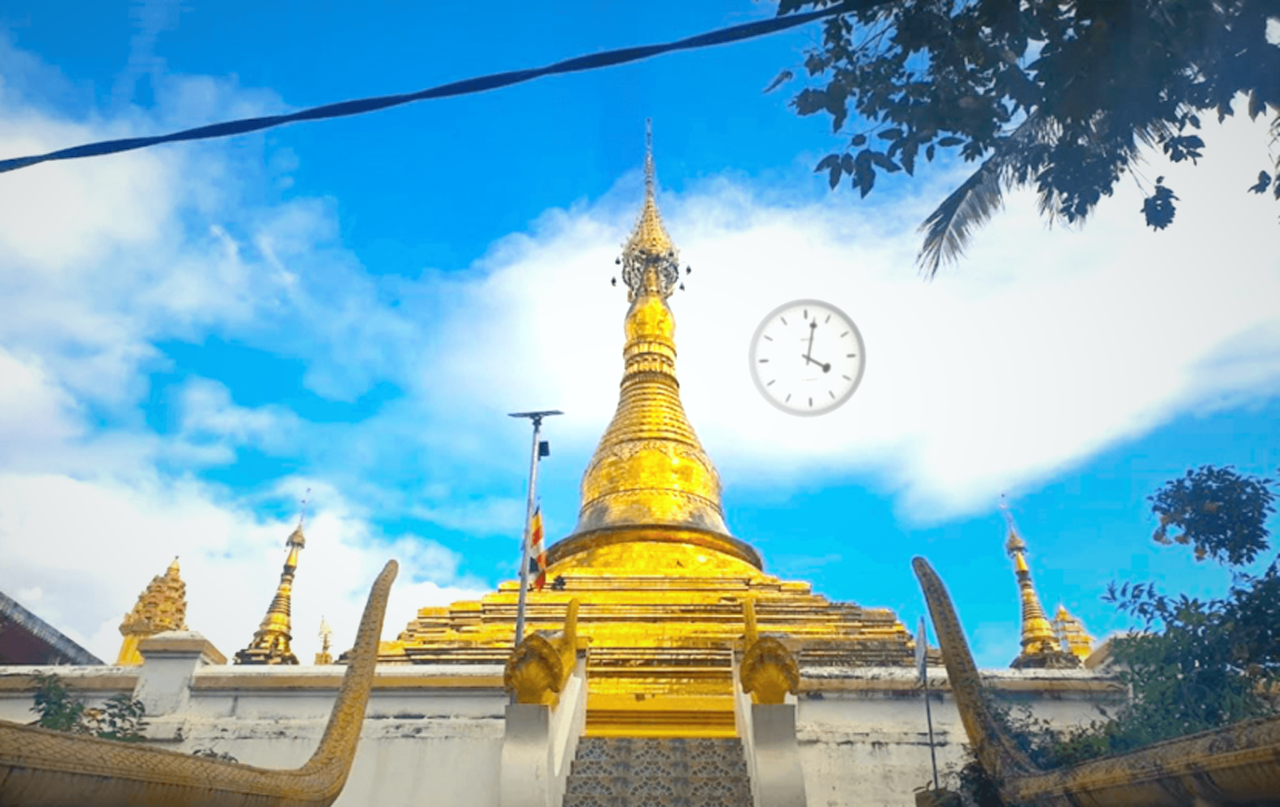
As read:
4,02
